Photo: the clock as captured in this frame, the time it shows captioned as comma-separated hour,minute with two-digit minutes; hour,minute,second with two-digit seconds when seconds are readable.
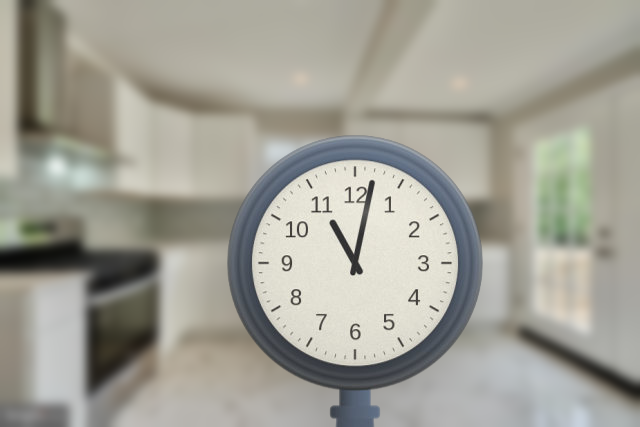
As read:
11,02
